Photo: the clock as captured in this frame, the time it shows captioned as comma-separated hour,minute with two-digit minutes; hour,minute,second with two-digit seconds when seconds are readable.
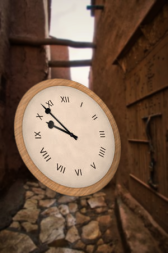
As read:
9,53
